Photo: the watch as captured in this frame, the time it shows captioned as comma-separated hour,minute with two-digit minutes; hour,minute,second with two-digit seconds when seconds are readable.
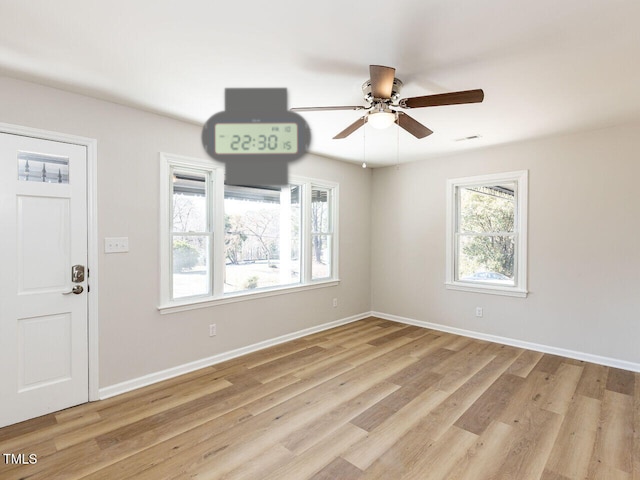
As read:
22,30
